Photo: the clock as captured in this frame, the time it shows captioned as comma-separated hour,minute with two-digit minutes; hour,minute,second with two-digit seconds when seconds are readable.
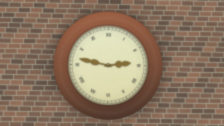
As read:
2,47
